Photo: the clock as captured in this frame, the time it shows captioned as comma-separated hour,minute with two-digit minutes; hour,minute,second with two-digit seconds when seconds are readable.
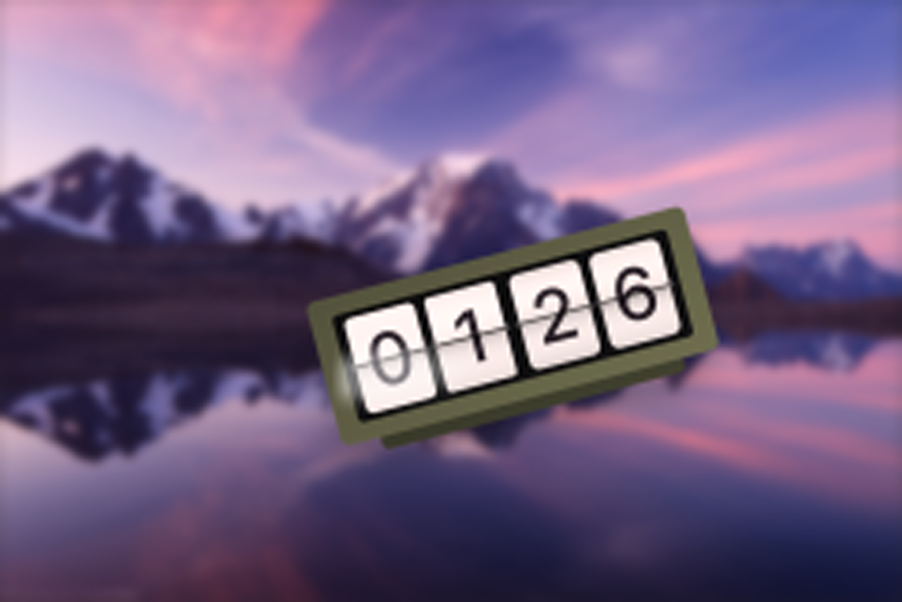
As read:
1,26
